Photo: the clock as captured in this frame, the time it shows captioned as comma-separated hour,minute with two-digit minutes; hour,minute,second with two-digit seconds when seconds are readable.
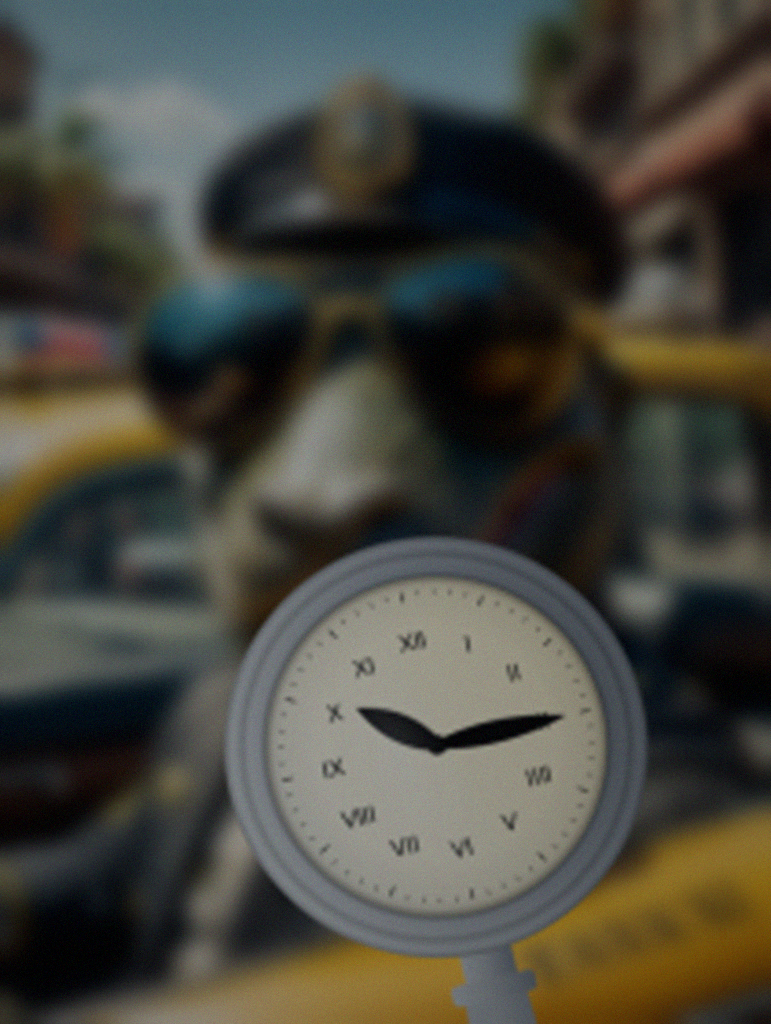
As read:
10,15
